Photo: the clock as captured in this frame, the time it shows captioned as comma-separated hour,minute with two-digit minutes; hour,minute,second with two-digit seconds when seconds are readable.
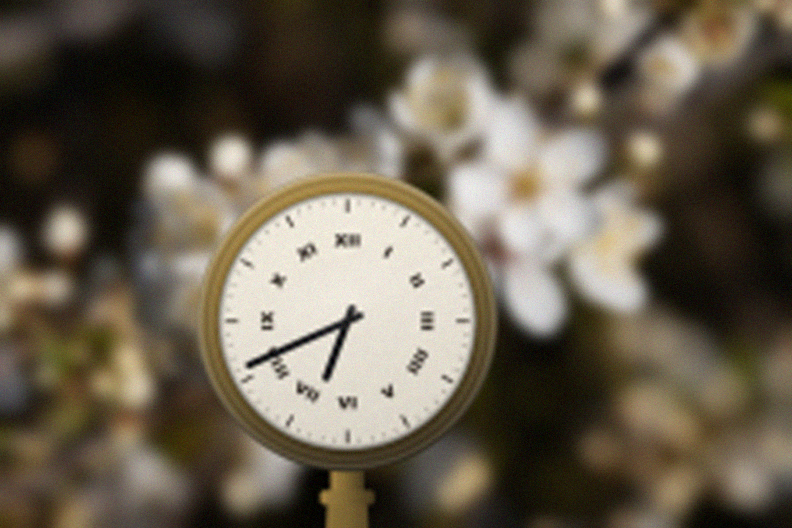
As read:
6,41
